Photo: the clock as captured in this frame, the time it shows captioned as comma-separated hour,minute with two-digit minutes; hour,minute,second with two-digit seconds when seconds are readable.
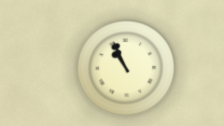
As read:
10,56
